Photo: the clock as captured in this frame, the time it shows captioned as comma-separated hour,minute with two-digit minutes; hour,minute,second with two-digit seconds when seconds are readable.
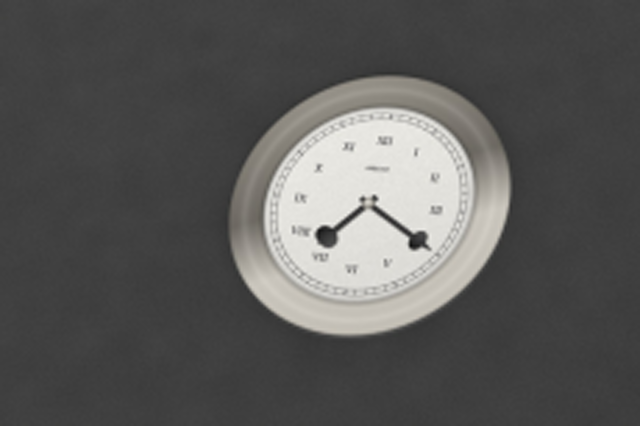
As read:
7,20
